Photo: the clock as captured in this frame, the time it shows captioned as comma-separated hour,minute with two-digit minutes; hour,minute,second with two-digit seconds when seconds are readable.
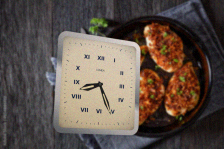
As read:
8,26
